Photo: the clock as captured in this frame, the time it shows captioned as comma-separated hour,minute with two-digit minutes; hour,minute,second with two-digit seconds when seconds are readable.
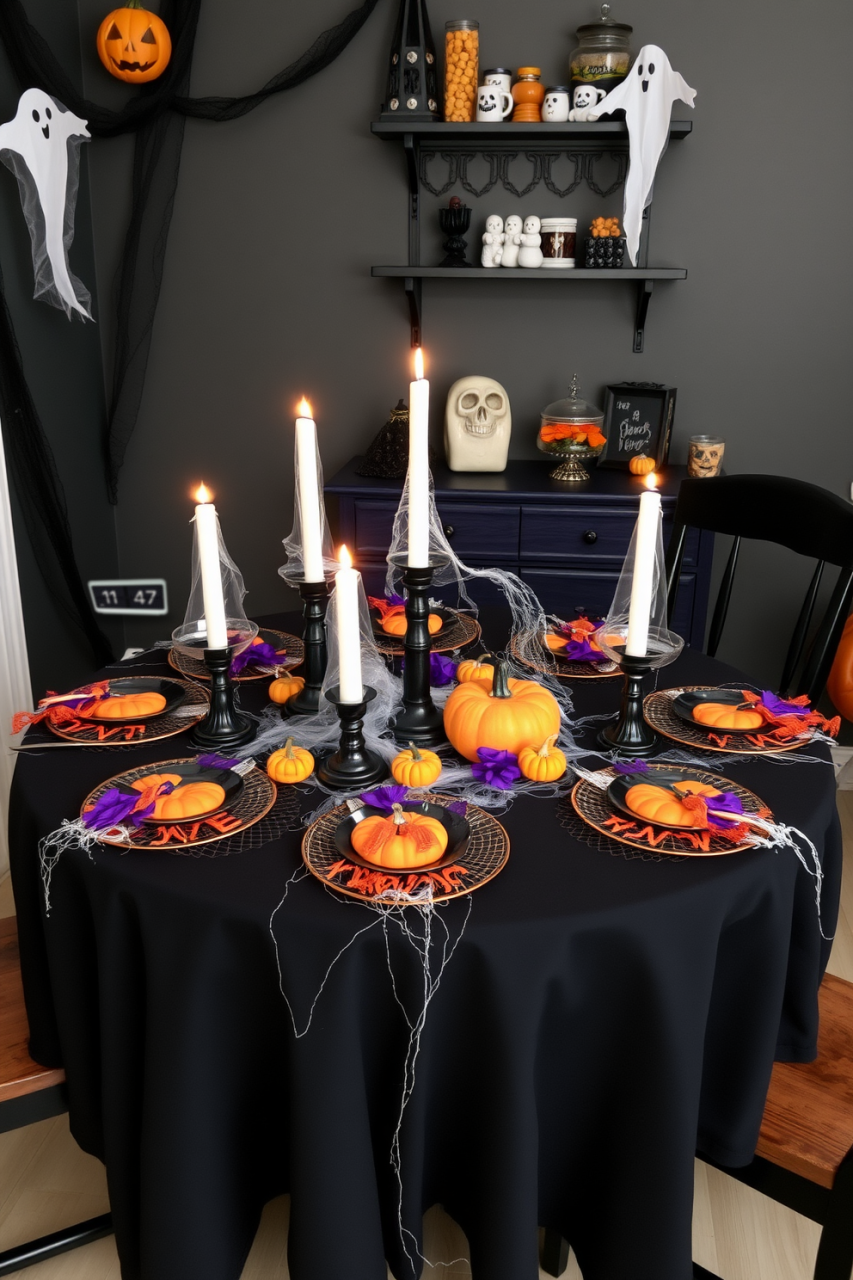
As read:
11,47
